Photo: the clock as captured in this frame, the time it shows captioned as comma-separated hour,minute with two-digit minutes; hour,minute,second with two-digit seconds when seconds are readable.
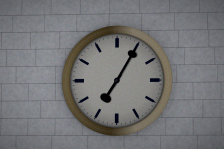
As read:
7,05
